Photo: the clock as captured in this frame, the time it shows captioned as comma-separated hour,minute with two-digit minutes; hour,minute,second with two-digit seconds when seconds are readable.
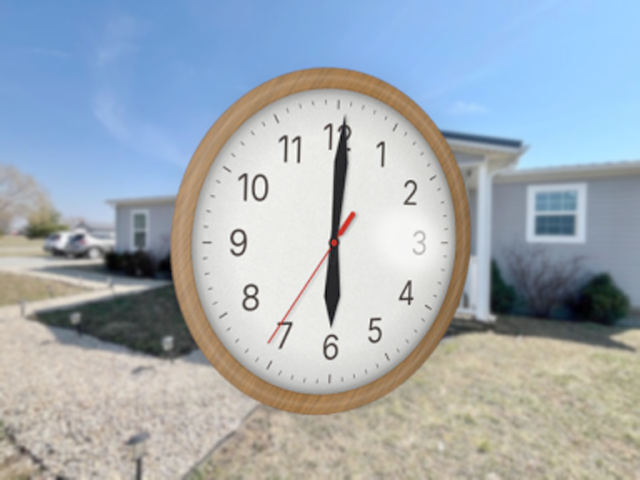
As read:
6,00,36
